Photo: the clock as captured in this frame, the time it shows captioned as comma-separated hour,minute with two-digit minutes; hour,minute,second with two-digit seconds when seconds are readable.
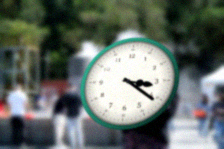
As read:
3,21
